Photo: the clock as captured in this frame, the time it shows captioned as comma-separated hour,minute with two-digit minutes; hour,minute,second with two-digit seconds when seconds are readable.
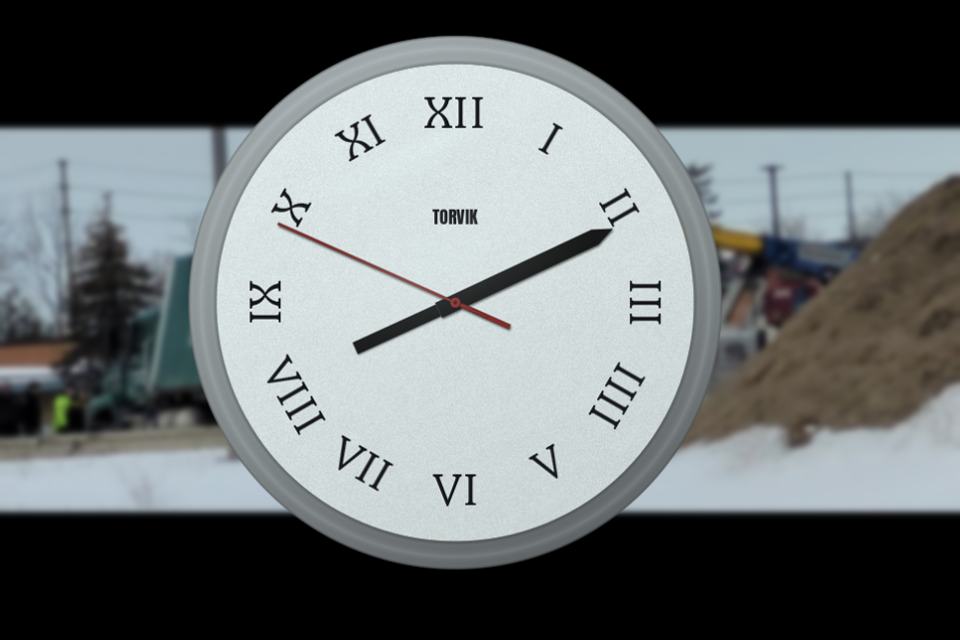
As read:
8,10,49
